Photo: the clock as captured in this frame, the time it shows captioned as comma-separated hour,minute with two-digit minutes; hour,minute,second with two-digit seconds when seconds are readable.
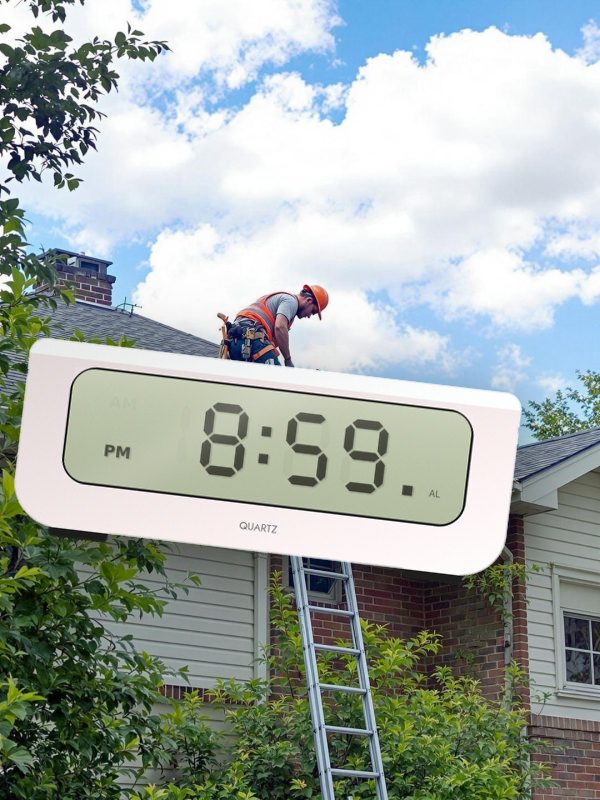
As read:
8,59
